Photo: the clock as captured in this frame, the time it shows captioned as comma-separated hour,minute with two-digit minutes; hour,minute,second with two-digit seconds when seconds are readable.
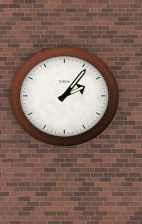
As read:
2,06
